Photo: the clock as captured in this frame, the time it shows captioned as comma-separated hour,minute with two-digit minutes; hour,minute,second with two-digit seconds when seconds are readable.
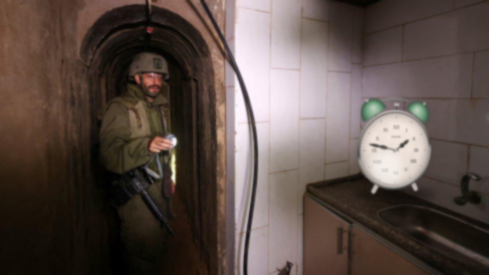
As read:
1,47
